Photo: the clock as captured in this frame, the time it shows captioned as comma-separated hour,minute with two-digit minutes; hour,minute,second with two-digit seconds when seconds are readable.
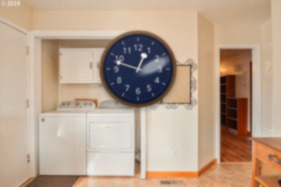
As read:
12,48
